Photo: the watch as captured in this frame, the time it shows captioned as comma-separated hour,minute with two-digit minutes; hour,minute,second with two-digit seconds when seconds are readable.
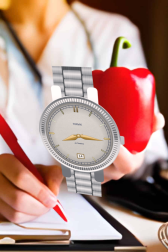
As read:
8,16
